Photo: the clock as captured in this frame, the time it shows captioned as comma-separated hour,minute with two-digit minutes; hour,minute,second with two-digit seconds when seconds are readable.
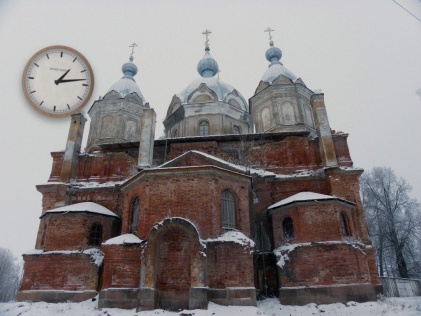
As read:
1,13
